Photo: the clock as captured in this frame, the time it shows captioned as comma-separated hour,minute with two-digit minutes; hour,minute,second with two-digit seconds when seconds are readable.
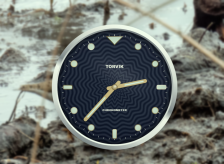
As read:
2,37
